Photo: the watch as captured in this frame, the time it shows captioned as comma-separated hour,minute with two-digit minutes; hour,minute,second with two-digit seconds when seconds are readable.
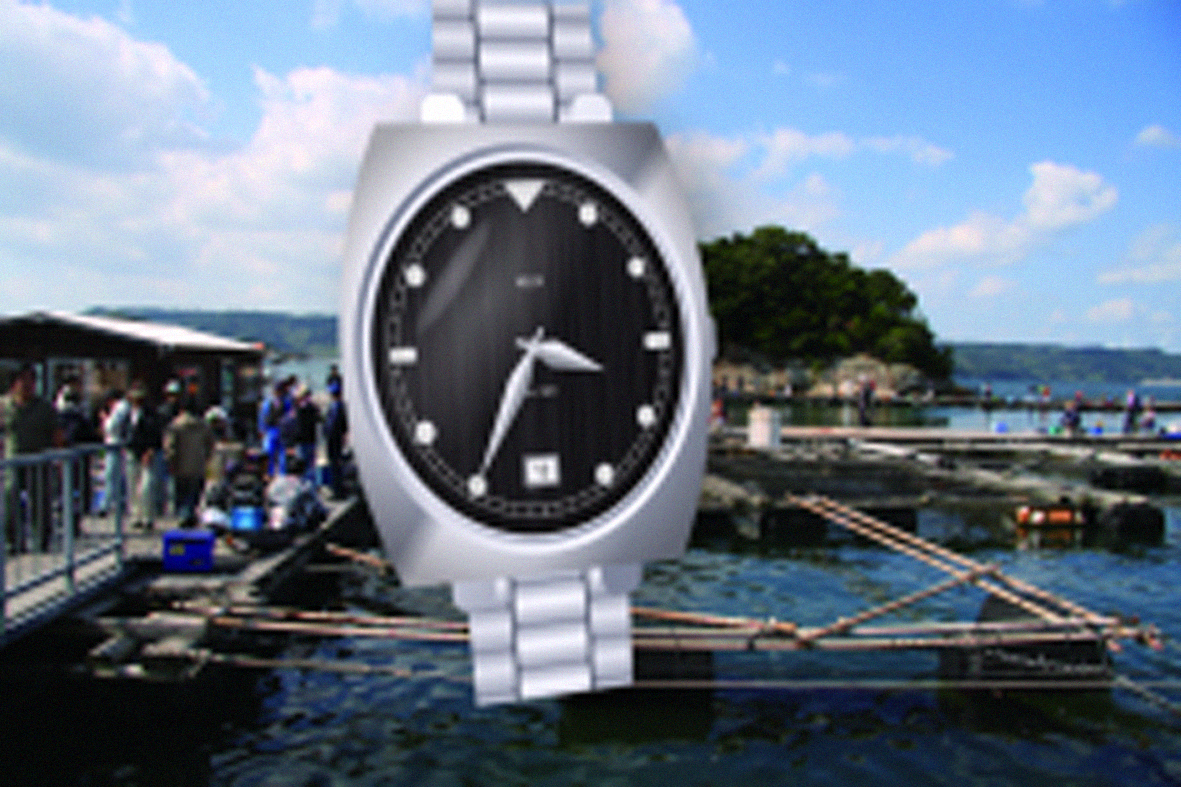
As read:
3,35
